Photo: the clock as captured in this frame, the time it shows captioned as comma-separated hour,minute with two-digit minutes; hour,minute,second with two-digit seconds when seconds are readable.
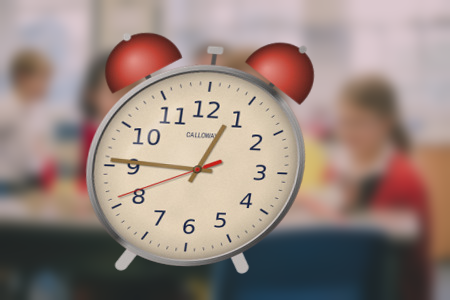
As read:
12,45,41
